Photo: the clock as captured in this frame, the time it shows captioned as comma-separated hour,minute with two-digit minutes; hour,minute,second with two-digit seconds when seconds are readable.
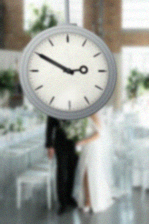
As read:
2,50
